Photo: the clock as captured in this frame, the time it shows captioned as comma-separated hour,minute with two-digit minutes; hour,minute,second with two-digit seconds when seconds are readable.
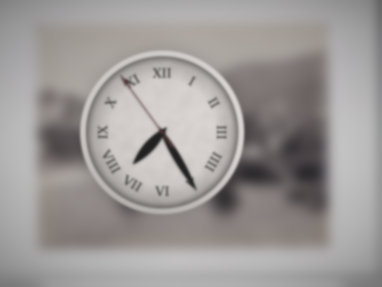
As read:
7,24,54
